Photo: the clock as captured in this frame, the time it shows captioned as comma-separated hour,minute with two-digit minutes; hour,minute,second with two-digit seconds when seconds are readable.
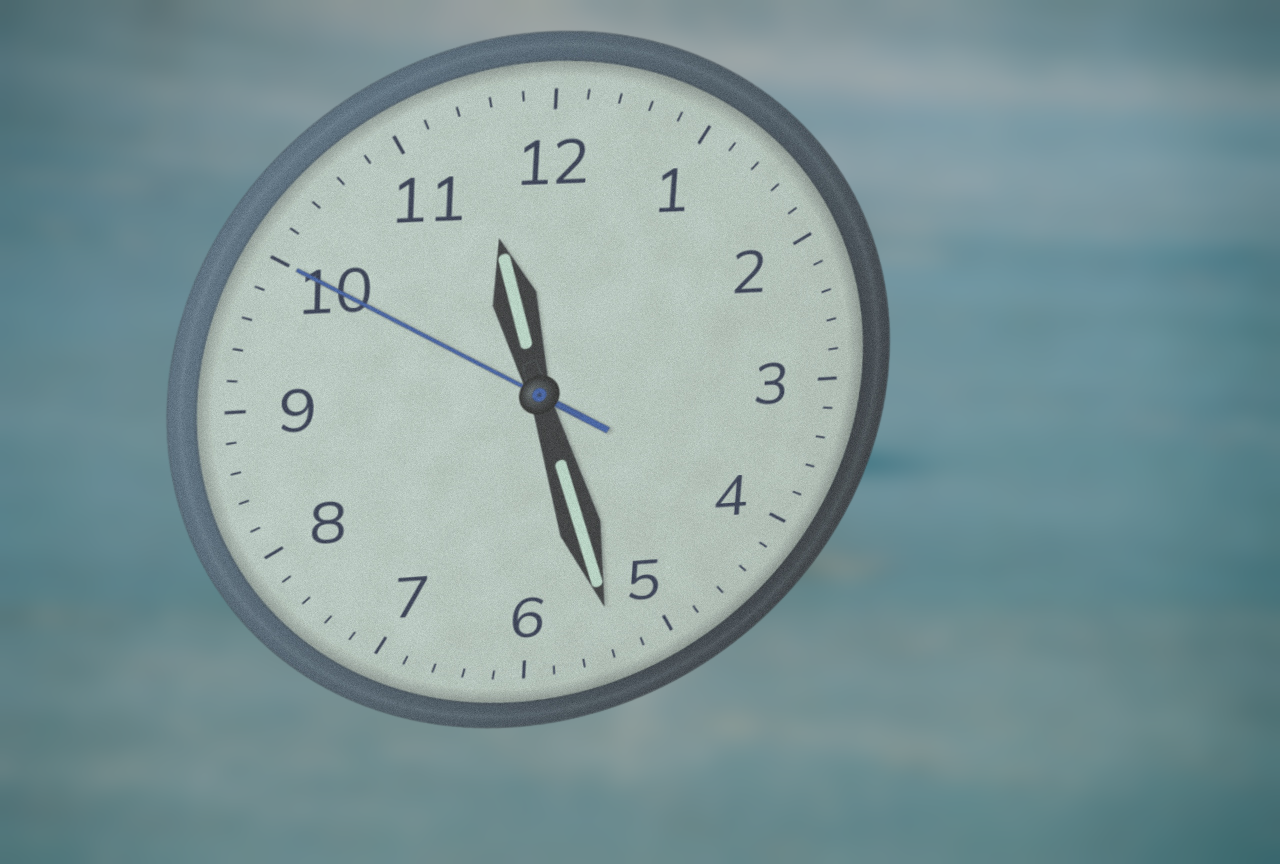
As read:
11,26,50
